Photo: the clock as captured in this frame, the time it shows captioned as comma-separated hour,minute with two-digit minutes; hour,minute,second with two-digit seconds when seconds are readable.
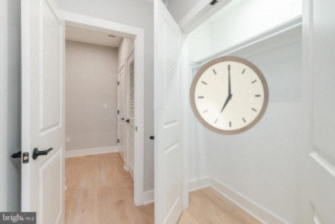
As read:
7,00
